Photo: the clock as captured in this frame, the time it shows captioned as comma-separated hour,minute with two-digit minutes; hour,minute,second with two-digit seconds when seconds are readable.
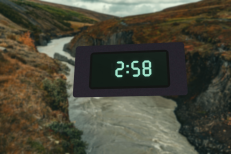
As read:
2,58
